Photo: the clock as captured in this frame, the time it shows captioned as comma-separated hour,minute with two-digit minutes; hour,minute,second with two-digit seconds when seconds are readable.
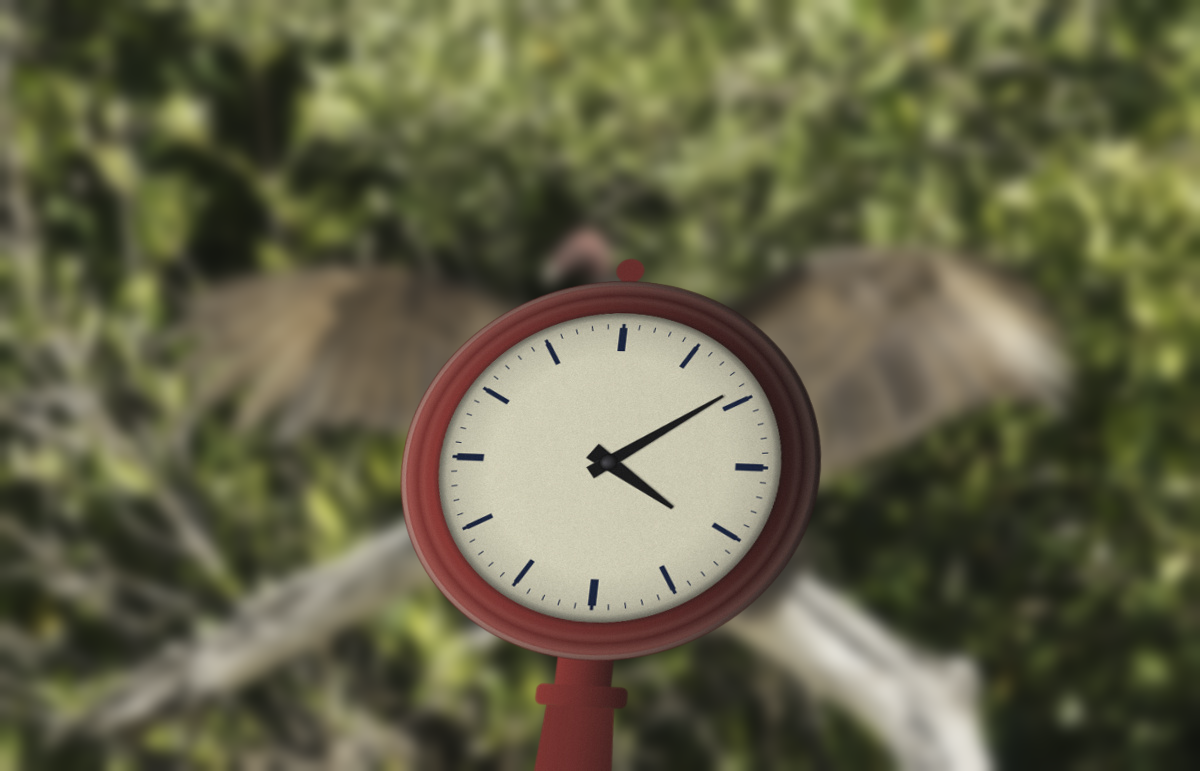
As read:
4,09
